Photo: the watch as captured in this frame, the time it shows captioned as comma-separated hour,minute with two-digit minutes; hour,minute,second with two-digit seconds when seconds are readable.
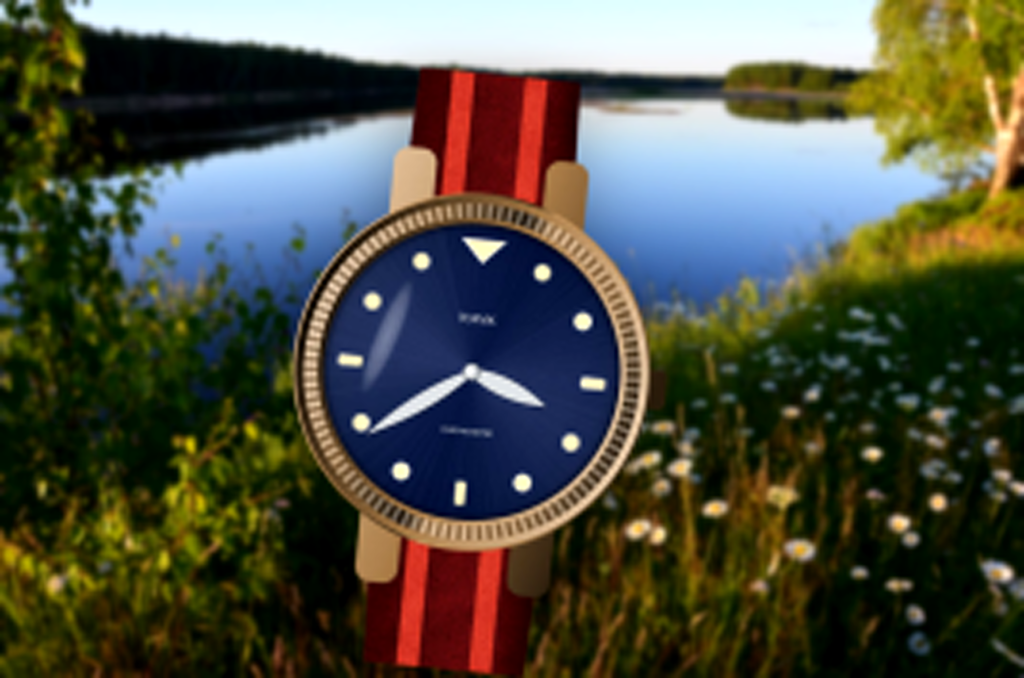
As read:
3,39
